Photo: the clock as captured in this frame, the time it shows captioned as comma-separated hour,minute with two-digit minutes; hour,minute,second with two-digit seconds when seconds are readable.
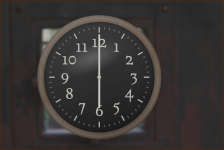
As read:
6,00
